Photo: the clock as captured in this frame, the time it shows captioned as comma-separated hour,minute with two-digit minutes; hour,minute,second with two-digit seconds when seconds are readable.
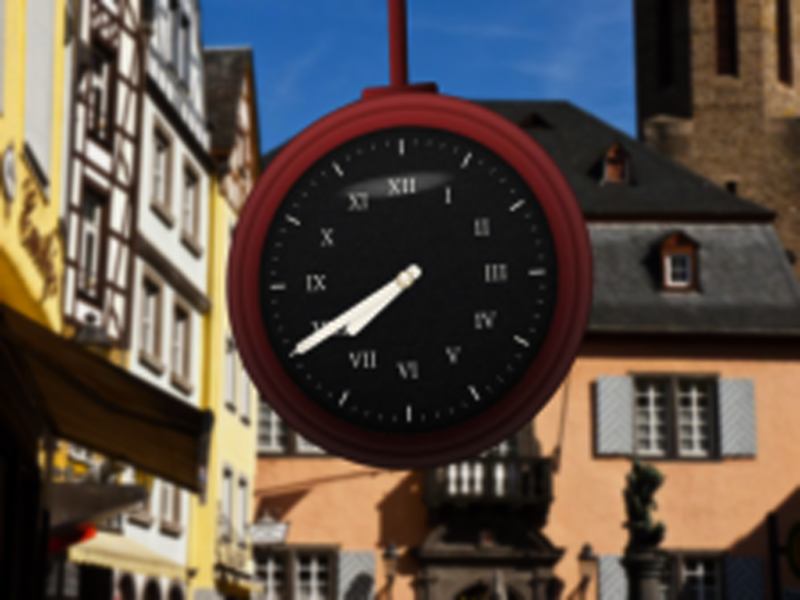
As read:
7,40
